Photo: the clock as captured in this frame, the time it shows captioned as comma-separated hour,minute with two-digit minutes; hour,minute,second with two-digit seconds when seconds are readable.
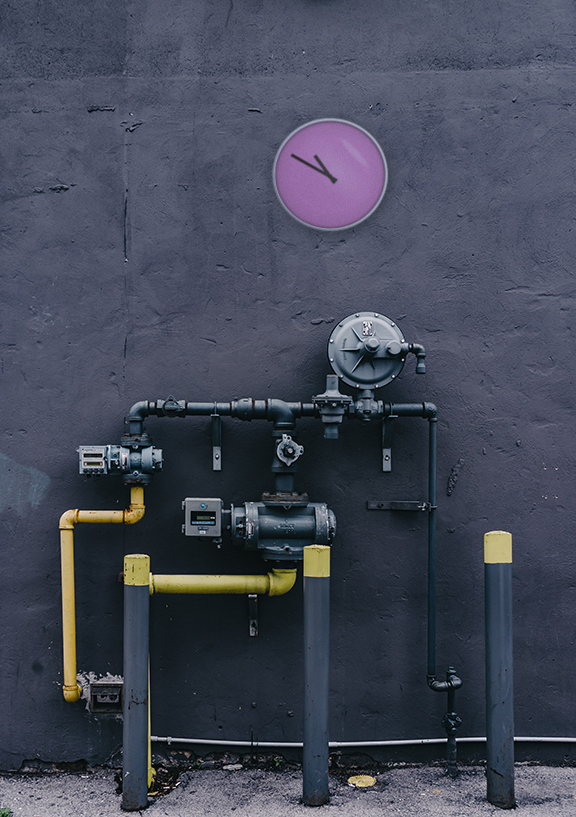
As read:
10,50
